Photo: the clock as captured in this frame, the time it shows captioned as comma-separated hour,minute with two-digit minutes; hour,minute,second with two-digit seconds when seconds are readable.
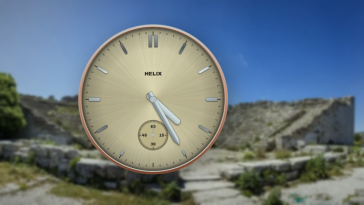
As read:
4,25
